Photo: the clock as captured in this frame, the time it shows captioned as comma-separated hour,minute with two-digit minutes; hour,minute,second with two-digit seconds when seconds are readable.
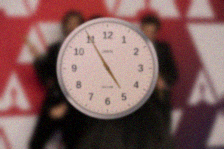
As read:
4,55
